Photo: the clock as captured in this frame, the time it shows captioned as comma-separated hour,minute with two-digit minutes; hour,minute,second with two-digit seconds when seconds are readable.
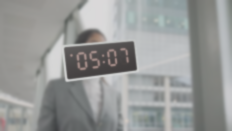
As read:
5,07
